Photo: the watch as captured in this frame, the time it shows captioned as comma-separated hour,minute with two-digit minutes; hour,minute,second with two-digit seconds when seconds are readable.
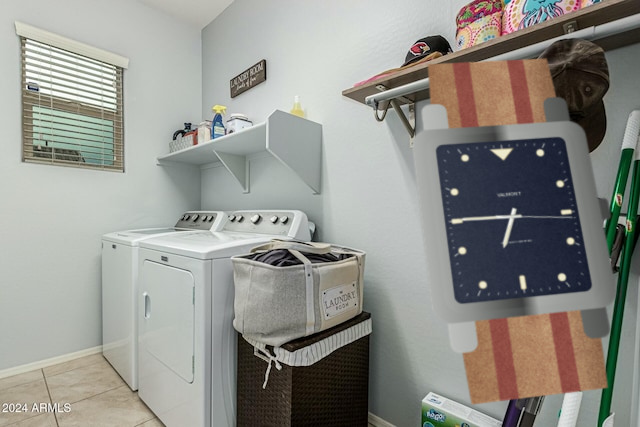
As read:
6,45,16
